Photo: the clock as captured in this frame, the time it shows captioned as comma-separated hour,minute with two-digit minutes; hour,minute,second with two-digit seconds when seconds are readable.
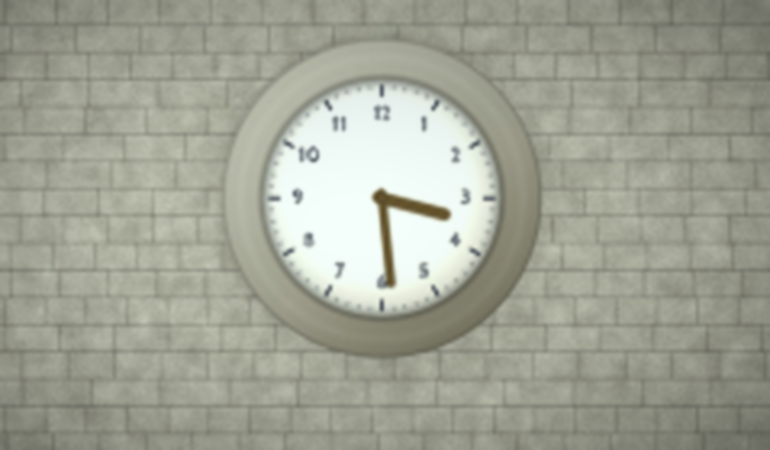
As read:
3,29
